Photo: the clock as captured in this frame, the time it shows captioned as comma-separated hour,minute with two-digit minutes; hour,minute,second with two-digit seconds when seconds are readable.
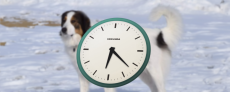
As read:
6,22
